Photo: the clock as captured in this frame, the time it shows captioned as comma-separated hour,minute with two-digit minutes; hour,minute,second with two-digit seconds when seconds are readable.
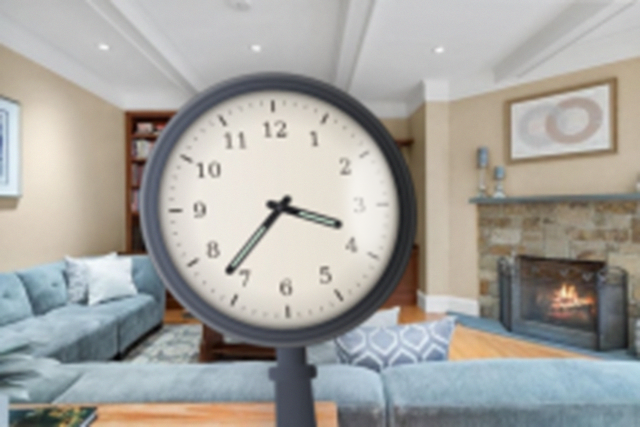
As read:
3,37
